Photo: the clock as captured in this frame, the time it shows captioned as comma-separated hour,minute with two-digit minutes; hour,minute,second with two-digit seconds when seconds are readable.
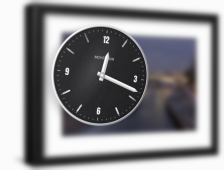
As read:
12,18
